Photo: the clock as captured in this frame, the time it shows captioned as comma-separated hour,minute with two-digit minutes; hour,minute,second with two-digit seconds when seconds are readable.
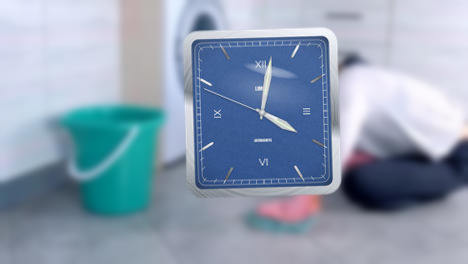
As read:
4,01,49
